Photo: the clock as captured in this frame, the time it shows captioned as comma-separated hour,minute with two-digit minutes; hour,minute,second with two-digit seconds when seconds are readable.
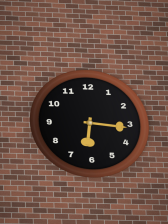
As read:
6,16
